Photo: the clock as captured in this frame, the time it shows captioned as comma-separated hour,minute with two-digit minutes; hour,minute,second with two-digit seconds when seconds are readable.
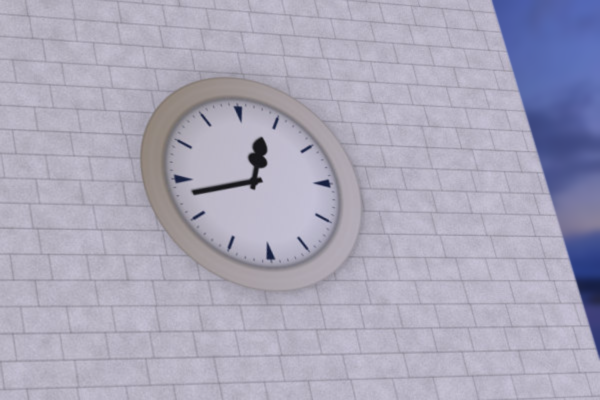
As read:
12,43
